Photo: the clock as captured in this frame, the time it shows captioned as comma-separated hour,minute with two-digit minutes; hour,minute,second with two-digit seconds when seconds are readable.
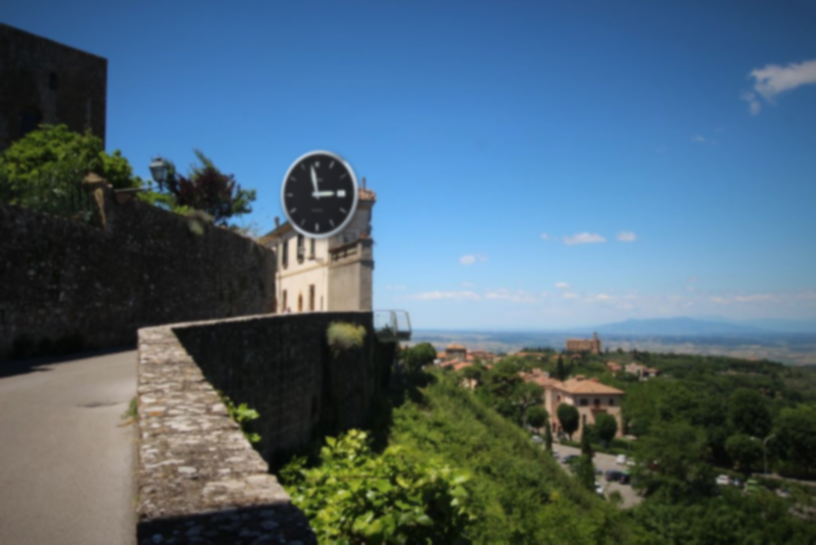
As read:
2,58
